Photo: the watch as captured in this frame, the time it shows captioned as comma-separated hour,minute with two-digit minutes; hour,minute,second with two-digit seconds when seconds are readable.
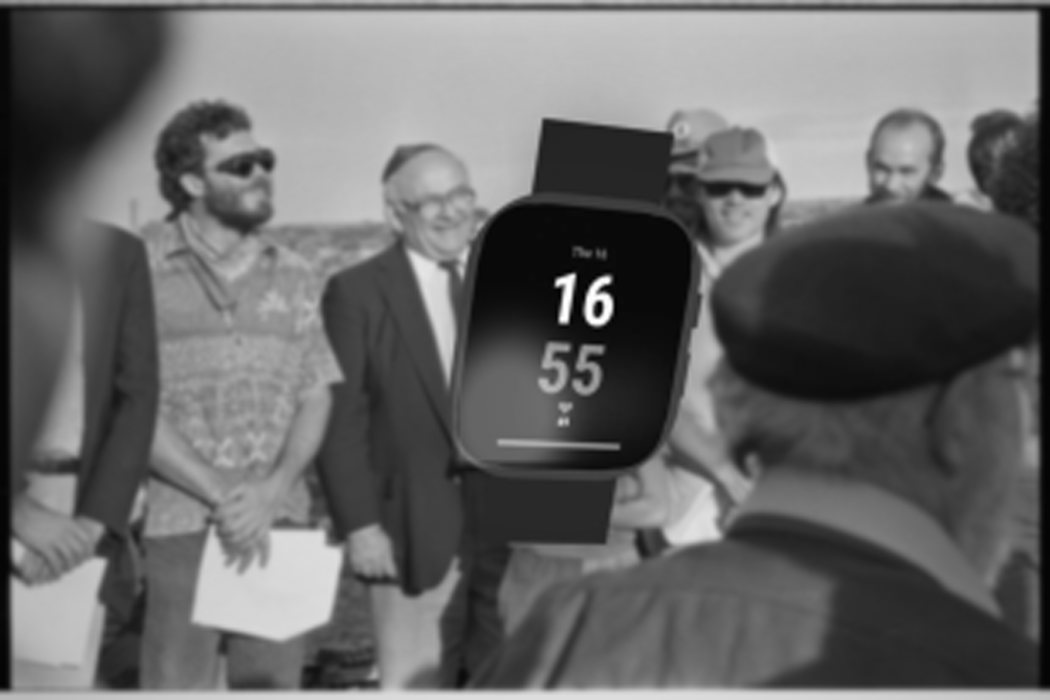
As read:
16,55
